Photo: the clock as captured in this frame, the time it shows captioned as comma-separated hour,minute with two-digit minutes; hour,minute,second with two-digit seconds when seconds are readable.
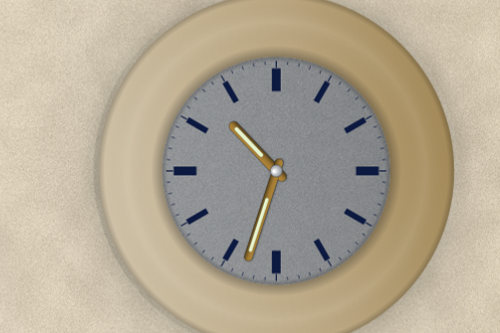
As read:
10,33
